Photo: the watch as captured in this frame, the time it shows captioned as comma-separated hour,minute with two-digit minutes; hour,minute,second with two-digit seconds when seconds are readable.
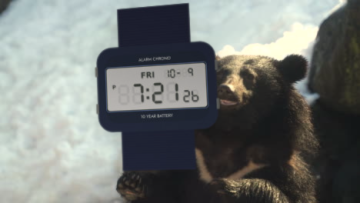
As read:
7,21,26
